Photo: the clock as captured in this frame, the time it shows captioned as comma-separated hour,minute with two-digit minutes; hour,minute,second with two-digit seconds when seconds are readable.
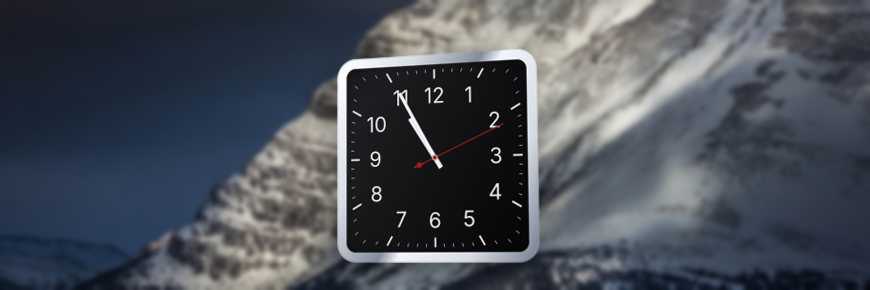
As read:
10,55,11
